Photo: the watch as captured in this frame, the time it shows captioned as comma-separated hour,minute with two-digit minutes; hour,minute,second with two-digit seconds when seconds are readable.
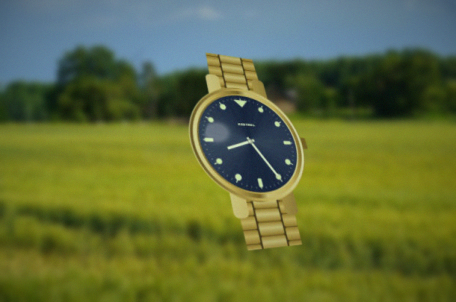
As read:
8,25
